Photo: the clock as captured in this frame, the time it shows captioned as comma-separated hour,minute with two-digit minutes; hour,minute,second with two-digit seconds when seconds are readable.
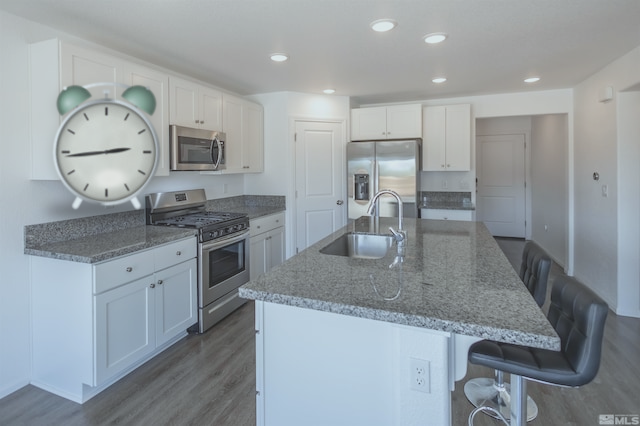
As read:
2,44
